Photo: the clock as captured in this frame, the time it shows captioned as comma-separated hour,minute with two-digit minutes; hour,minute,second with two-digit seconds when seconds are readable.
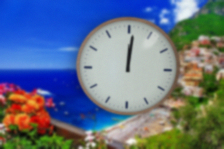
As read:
12,01
